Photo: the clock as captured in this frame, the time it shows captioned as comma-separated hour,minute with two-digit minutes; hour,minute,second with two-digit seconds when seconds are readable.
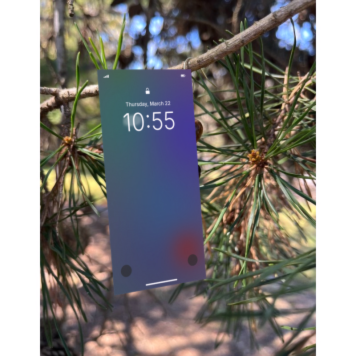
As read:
10,55
